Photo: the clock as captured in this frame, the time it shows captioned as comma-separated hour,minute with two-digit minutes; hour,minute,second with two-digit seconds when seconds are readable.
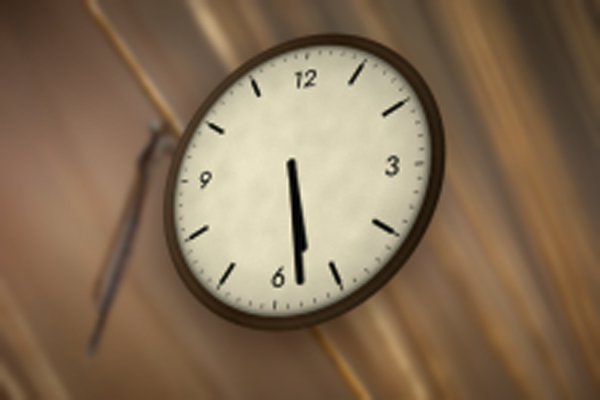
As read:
5,28
